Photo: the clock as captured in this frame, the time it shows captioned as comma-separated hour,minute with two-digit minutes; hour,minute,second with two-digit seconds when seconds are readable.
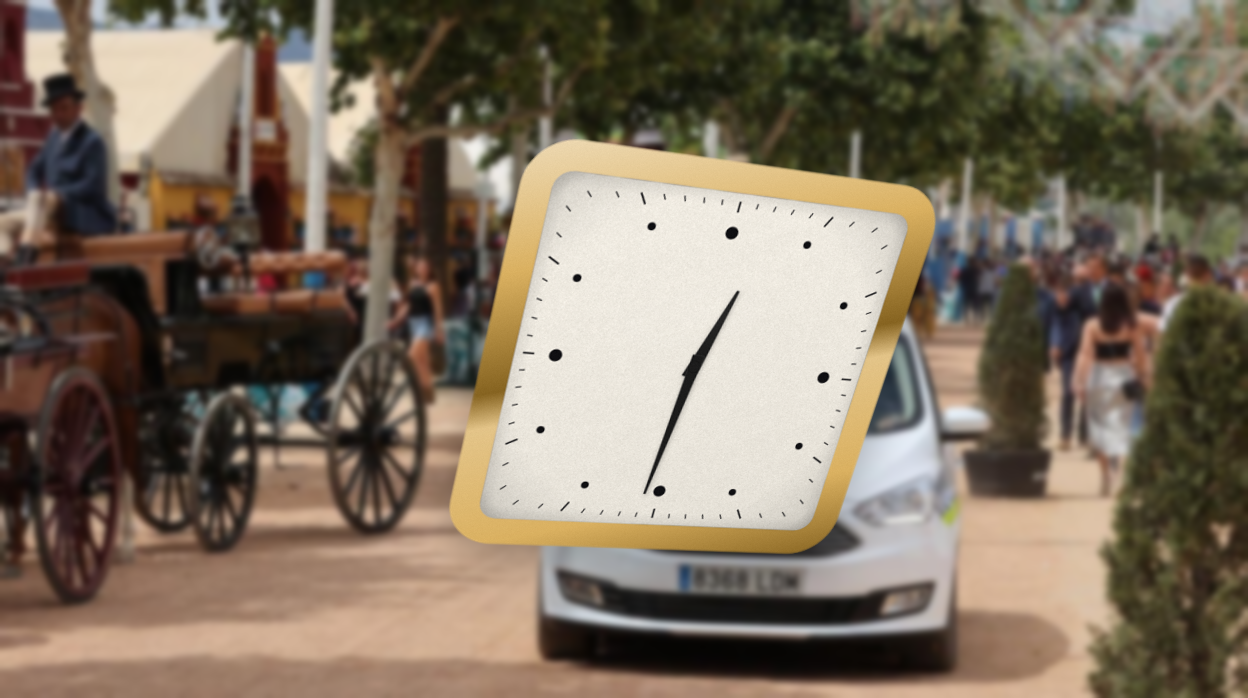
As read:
12,31
